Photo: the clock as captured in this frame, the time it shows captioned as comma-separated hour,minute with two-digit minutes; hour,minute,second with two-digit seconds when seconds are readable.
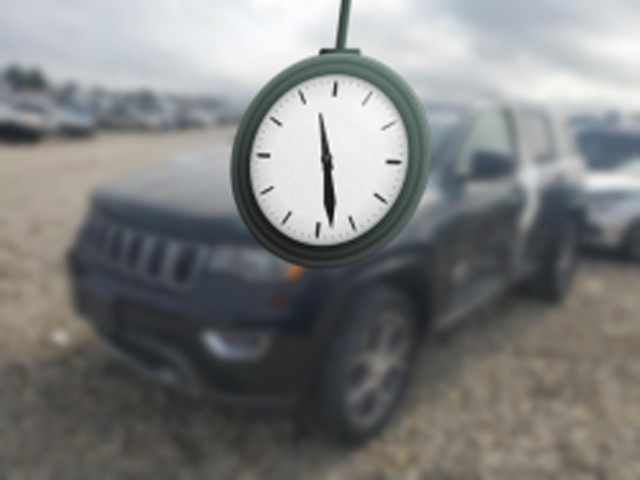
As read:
11,28
